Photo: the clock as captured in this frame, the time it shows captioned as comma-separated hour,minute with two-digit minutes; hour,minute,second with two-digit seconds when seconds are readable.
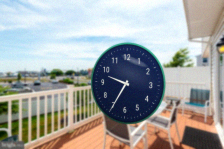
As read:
9,35
